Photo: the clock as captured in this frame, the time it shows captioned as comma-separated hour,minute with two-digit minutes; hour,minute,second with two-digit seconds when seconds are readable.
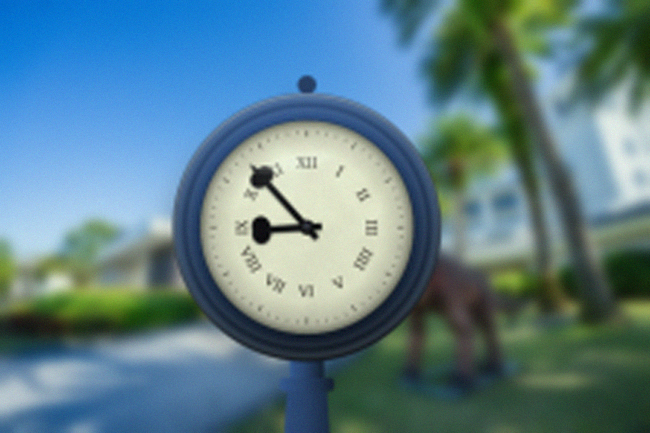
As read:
8,53
